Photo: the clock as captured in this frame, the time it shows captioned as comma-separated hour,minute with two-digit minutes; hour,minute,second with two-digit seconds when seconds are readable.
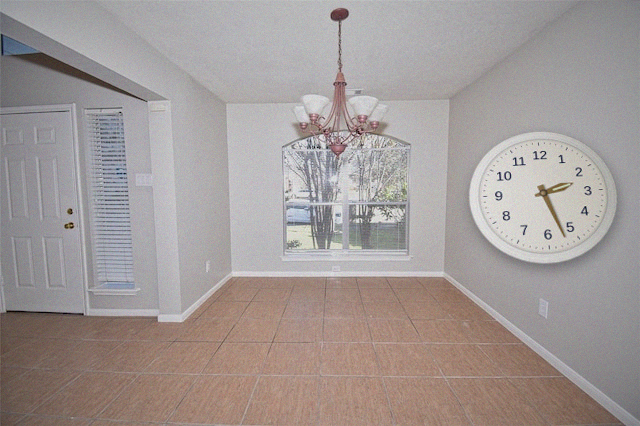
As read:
2,27
